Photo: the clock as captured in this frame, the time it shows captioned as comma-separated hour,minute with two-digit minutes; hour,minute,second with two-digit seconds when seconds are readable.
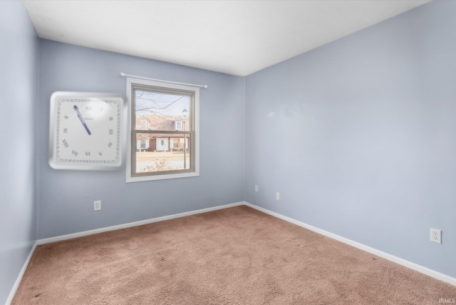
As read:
10,55
